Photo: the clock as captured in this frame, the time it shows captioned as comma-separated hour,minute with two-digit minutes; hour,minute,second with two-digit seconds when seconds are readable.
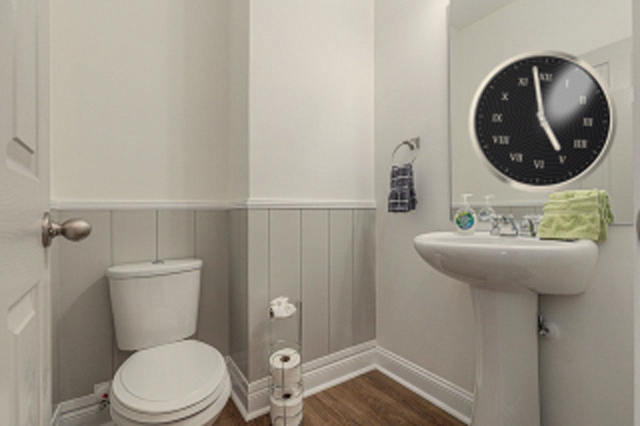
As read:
4,58
